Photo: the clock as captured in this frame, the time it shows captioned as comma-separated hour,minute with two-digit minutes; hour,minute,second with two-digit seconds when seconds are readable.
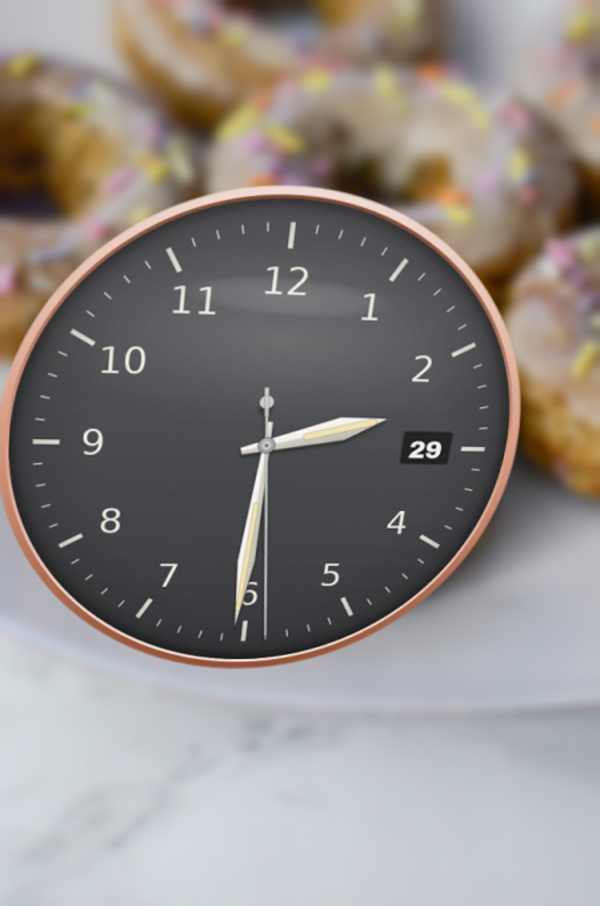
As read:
2,30,29
